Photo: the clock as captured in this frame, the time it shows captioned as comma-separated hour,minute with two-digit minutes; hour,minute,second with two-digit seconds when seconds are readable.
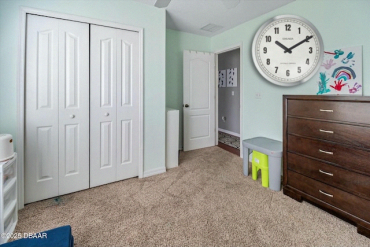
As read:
10,10
